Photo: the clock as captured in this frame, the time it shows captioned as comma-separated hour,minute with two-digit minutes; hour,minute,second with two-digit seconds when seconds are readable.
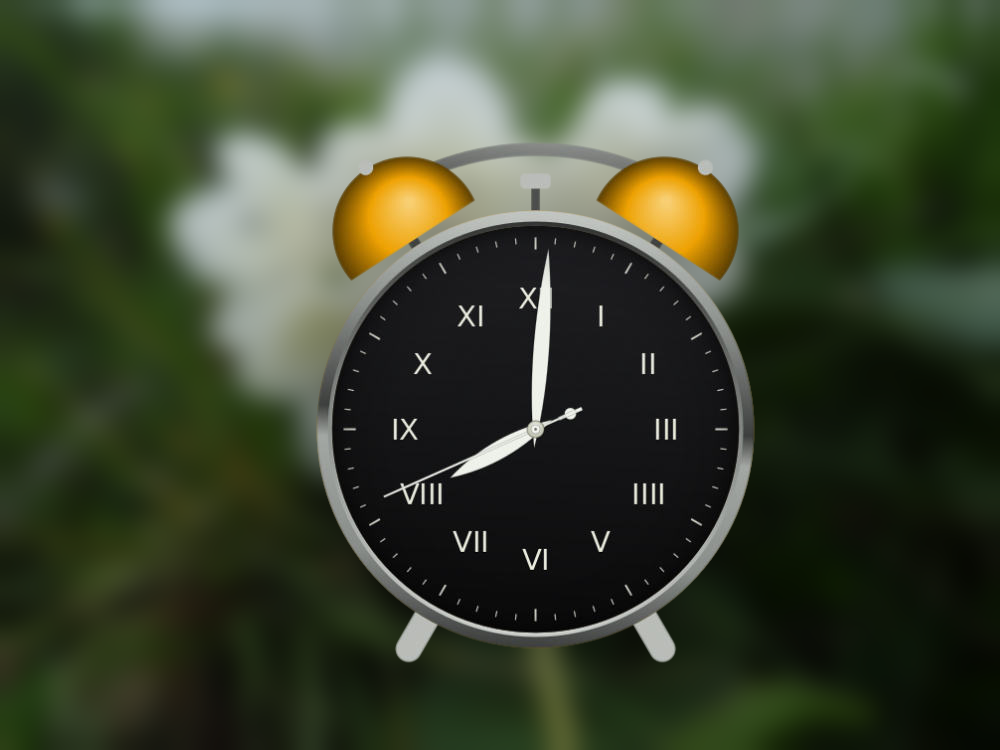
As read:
8,00,41
